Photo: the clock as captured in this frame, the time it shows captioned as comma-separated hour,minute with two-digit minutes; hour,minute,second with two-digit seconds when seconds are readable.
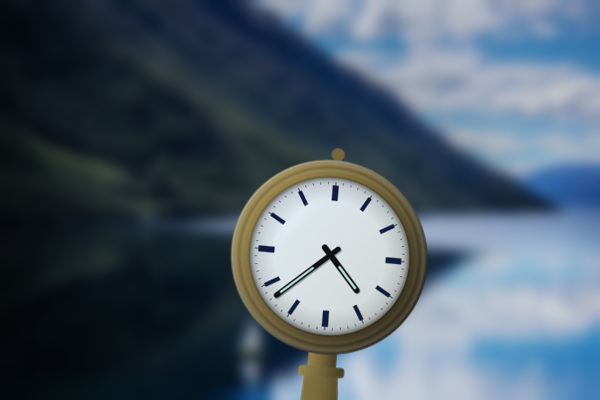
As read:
4,38
